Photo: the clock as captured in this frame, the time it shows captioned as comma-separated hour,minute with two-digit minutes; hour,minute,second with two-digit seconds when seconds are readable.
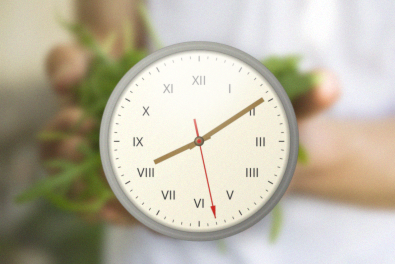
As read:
8,09,28
